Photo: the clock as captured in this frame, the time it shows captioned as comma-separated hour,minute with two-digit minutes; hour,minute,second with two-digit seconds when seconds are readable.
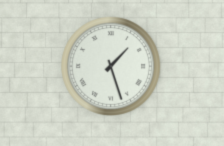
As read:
1,27
